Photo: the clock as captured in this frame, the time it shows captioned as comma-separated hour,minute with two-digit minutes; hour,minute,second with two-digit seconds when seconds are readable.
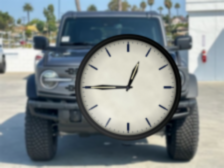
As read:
12,45
